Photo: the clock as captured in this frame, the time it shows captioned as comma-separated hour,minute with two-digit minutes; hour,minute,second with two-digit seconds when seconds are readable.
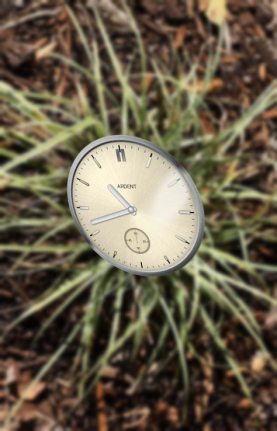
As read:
10,42
